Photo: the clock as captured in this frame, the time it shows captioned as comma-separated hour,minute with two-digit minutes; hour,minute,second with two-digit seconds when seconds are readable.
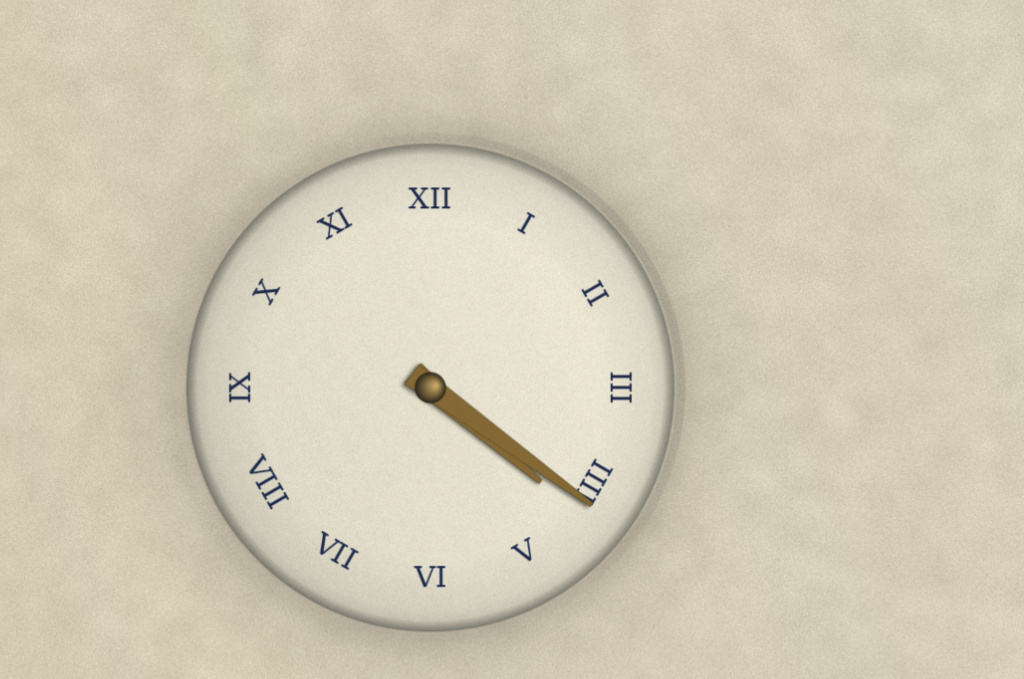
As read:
4,21
